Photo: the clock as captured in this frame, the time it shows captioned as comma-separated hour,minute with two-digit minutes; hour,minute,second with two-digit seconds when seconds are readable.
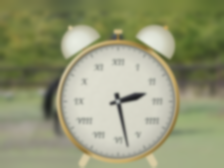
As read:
2,28
